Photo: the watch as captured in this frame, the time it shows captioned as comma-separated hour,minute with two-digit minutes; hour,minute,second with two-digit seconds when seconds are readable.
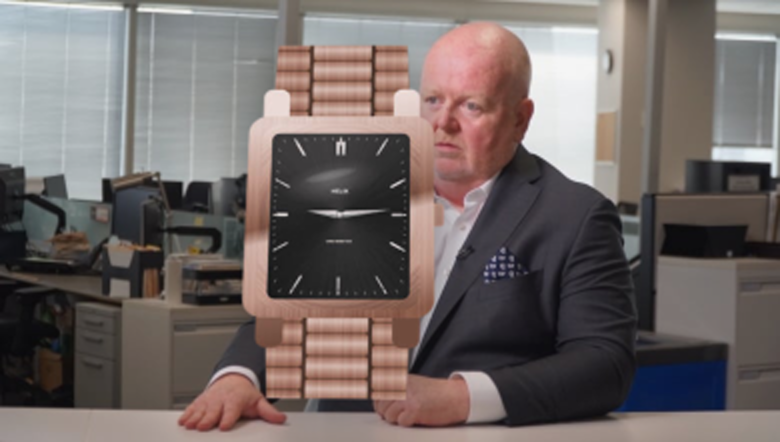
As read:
9,14
